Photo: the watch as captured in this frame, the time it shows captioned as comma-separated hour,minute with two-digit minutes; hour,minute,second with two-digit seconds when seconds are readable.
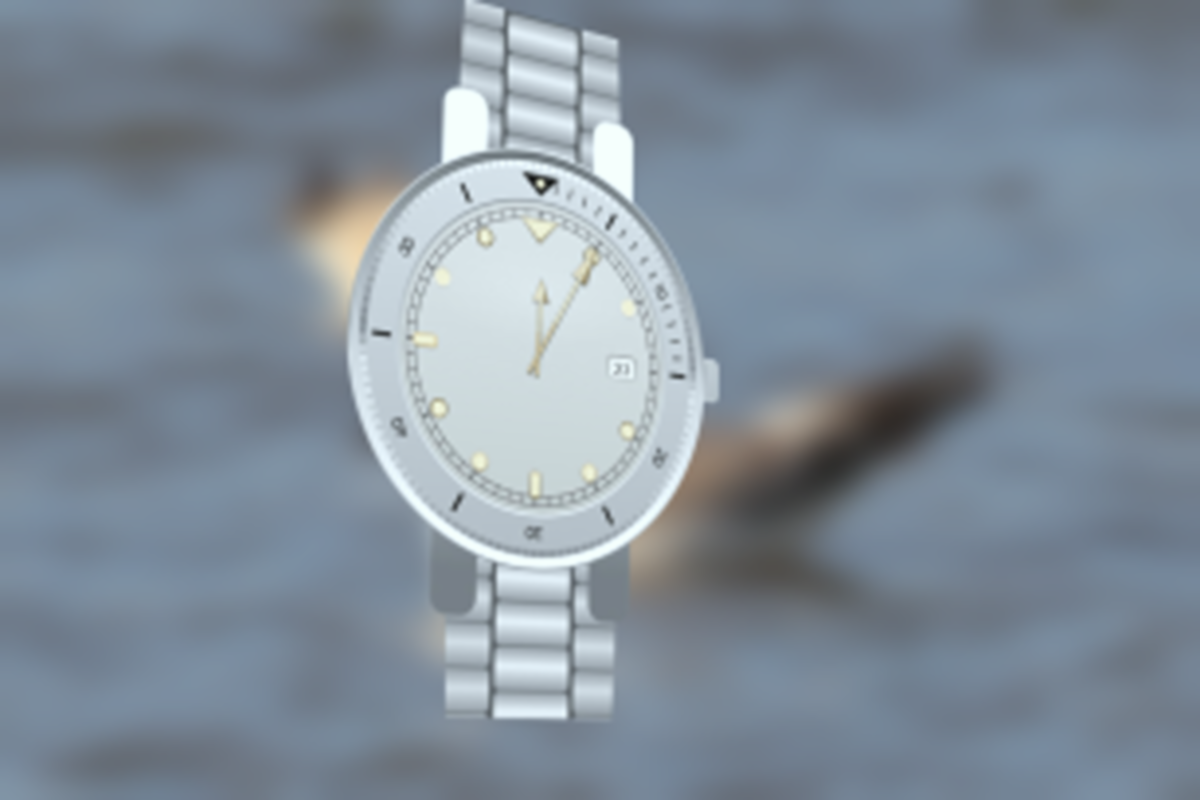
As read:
12,05
